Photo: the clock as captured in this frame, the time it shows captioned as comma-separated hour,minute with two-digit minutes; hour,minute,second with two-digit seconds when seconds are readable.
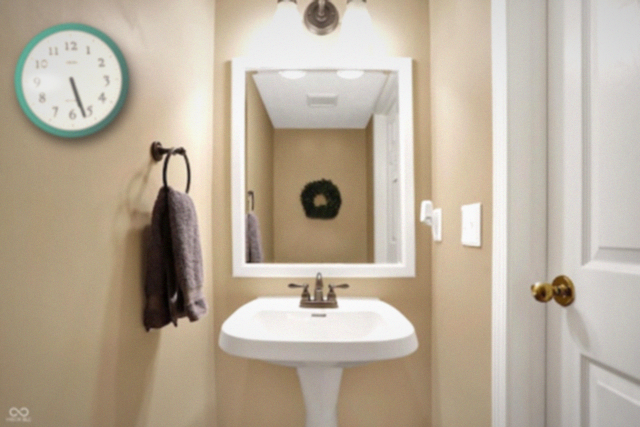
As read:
5,27
